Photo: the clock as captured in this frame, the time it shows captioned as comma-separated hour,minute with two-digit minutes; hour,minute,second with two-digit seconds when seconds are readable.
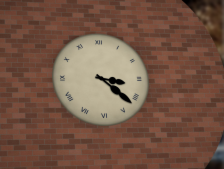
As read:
3,22
